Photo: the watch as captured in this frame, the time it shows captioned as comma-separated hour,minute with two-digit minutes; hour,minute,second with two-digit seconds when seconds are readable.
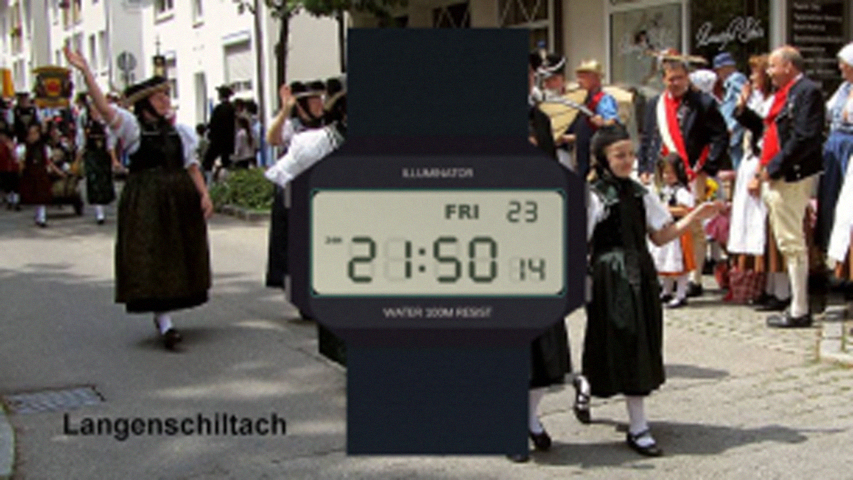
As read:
21,50,14
